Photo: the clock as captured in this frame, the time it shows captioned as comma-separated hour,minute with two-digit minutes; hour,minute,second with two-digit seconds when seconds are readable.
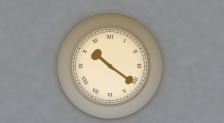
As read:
10,21
